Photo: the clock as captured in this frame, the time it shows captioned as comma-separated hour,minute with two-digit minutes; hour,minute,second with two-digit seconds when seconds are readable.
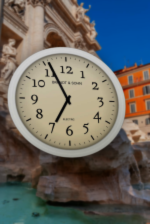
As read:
6,56
